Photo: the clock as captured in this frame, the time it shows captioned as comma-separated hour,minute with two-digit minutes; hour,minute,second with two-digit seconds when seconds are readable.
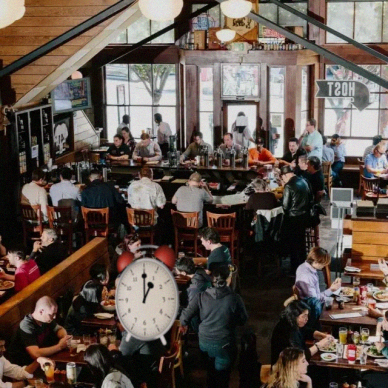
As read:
1,00
